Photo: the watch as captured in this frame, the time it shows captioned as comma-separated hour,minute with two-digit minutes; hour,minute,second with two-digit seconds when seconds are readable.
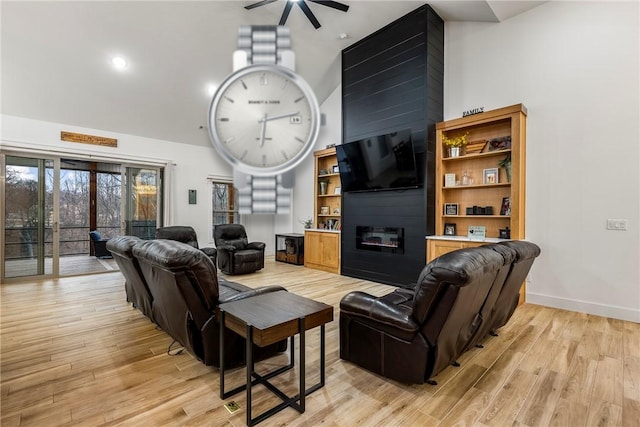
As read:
6,13
